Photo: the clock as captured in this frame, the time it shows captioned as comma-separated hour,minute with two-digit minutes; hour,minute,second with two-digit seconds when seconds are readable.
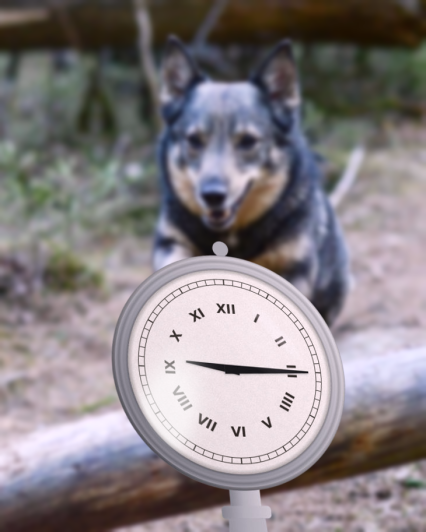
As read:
9,15
